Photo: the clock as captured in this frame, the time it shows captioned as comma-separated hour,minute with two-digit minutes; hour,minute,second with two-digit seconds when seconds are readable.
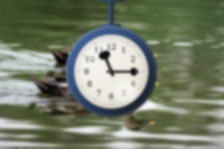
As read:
11,15
